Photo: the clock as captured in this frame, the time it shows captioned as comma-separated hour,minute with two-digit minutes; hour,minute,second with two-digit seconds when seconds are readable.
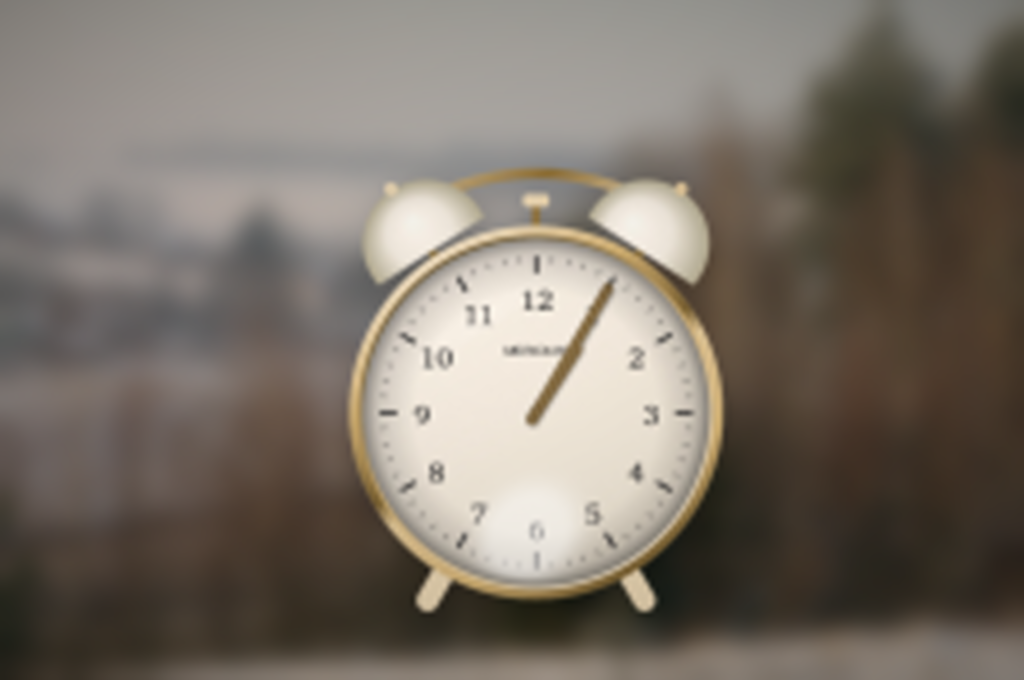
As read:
1,05
